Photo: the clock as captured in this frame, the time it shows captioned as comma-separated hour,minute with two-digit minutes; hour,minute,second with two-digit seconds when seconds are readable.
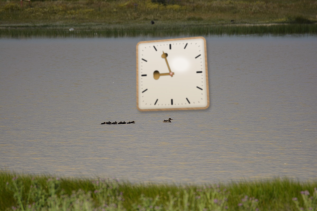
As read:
8,57
